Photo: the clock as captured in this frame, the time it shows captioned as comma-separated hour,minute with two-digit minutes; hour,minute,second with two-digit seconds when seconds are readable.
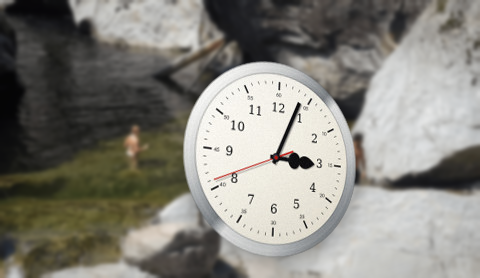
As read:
3,03,41
